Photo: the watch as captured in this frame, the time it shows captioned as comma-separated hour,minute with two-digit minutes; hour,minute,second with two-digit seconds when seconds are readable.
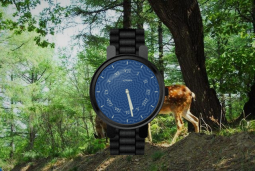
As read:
5,28
